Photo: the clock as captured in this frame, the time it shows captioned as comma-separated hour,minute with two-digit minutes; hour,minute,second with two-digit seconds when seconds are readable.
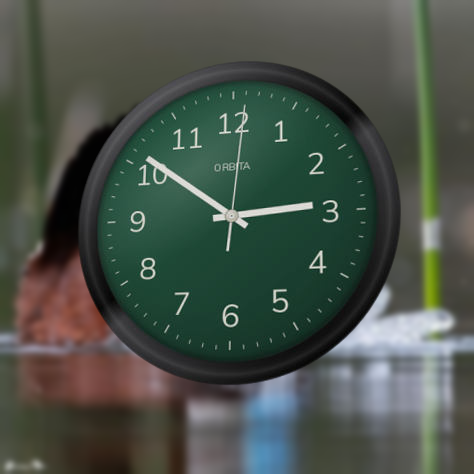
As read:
2,51,01
